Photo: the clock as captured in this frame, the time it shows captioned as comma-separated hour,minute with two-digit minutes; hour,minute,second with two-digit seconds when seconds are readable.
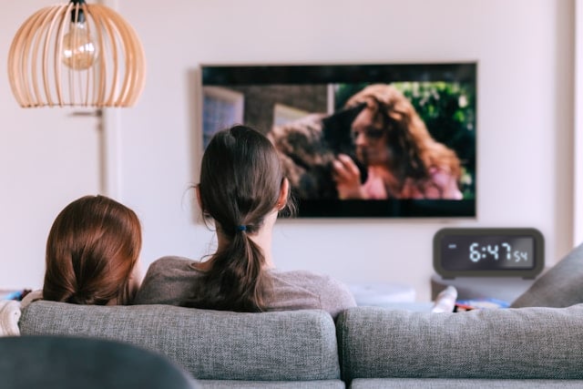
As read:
6,47
